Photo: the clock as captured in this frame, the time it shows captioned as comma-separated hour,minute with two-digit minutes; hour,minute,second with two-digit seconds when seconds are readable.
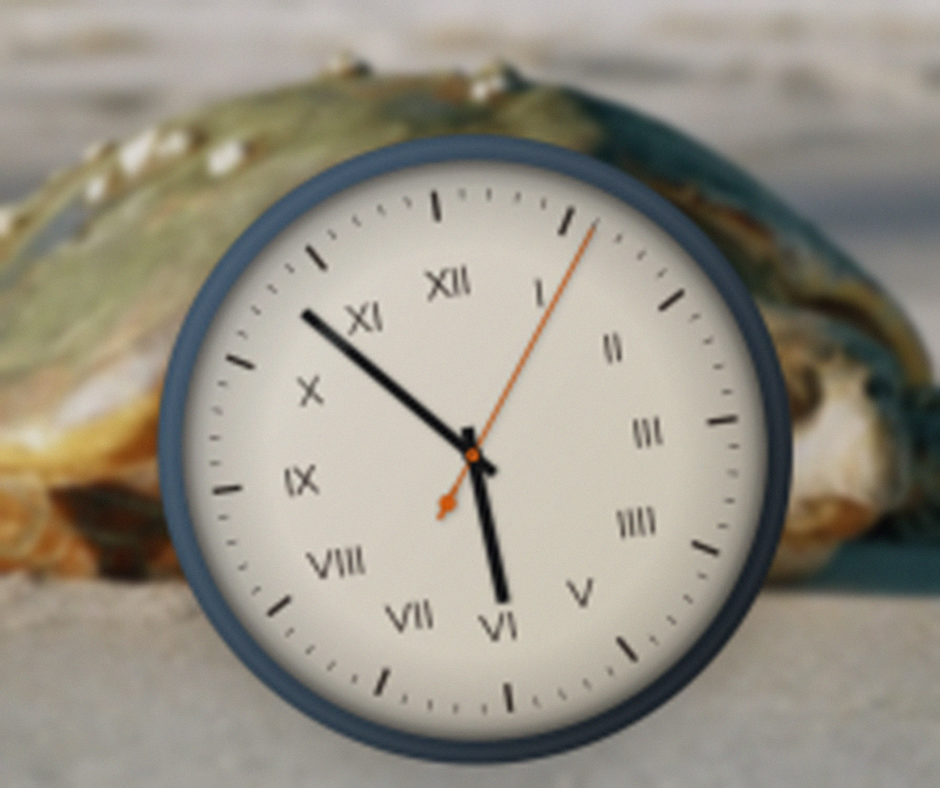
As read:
5,53,06
